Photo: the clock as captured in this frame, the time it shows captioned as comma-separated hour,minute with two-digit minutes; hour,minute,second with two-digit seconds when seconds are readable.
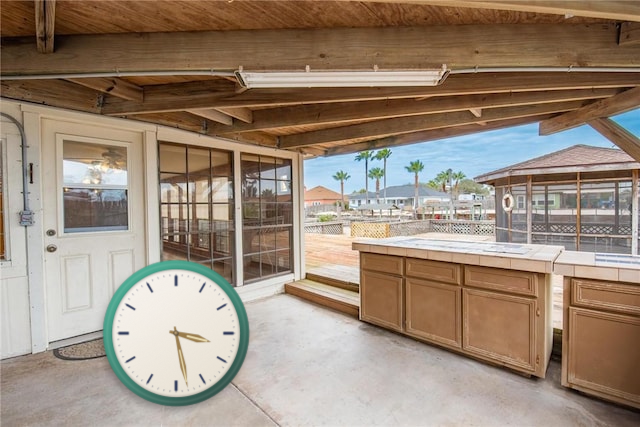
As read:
3,28
